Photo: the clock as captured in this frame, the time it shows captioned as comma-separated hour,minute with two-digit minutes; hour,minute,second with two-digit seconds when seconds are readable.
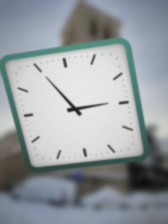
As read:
2,55
